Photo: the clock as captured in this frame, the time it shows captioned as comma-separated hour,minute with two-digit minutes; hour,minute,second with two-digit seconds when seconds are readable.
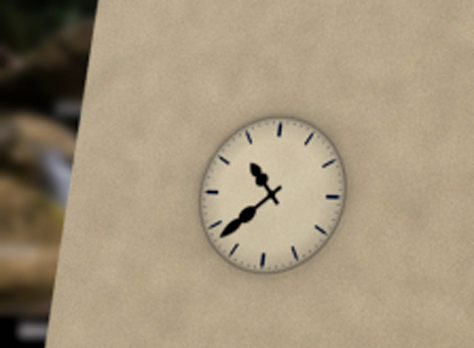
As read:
10,38
